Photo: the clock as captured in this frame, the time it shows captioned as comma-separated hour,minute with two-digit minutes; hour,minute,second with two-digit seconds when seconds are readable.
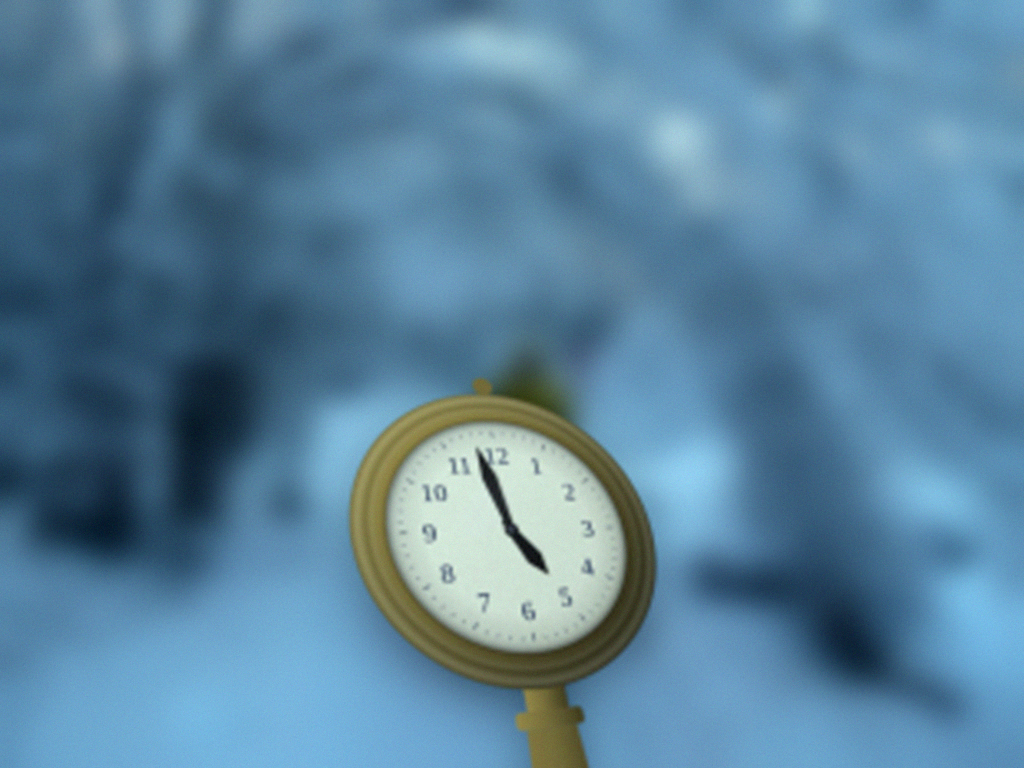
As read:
4,58
